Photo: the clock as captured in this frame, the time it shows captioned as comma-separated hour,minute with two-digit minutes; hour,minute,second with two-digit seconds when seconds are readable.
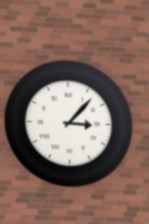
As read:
3,07
